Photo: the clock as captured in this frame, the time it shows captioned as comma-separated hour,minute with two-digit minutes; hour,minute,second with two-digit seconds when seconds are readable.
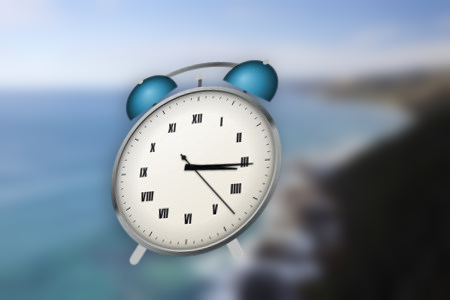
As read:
3,15,23
